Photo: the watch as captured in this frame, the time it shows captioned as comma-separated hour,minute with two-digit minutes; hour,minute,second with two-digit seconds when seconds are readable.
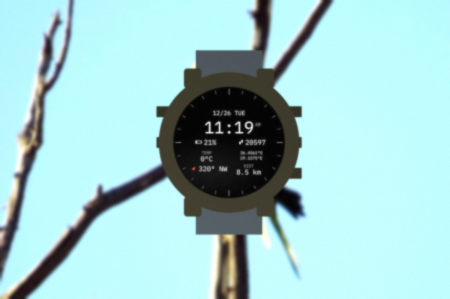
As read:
11,19
